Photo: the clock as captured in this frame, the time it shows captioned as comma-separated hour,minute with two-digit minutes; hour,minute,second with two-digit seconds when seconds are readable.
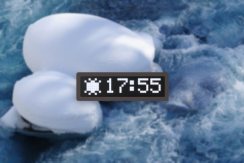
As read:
17,55
